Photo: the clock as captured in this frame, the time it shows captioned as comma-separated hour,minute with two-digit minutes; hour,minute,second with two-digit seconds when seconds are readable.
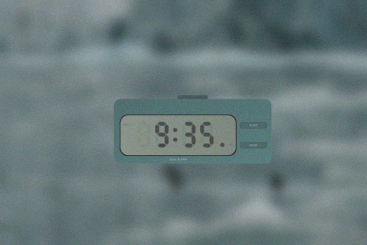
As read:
9,35
